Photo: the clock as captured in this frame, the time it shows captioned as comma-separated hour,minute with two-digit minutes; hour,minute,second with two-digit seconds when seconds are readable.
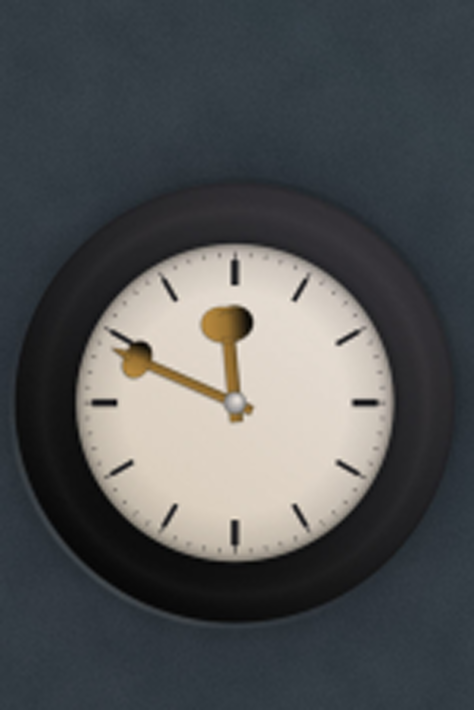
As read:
11,49
